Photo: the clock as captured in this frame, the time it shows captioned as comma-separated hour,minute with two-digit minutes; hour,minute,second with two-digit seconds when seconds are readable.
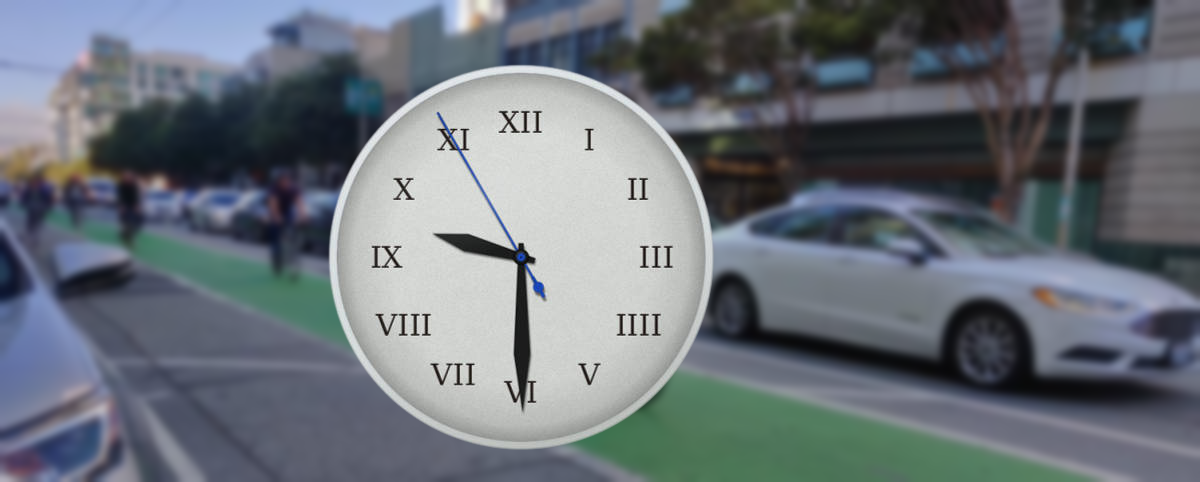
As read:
9,29,55
